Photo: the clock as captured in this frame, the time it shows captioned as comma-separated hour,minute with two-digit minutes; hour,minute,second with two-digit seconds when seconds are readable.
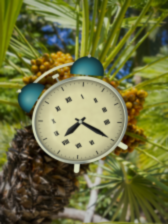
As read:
8,25
